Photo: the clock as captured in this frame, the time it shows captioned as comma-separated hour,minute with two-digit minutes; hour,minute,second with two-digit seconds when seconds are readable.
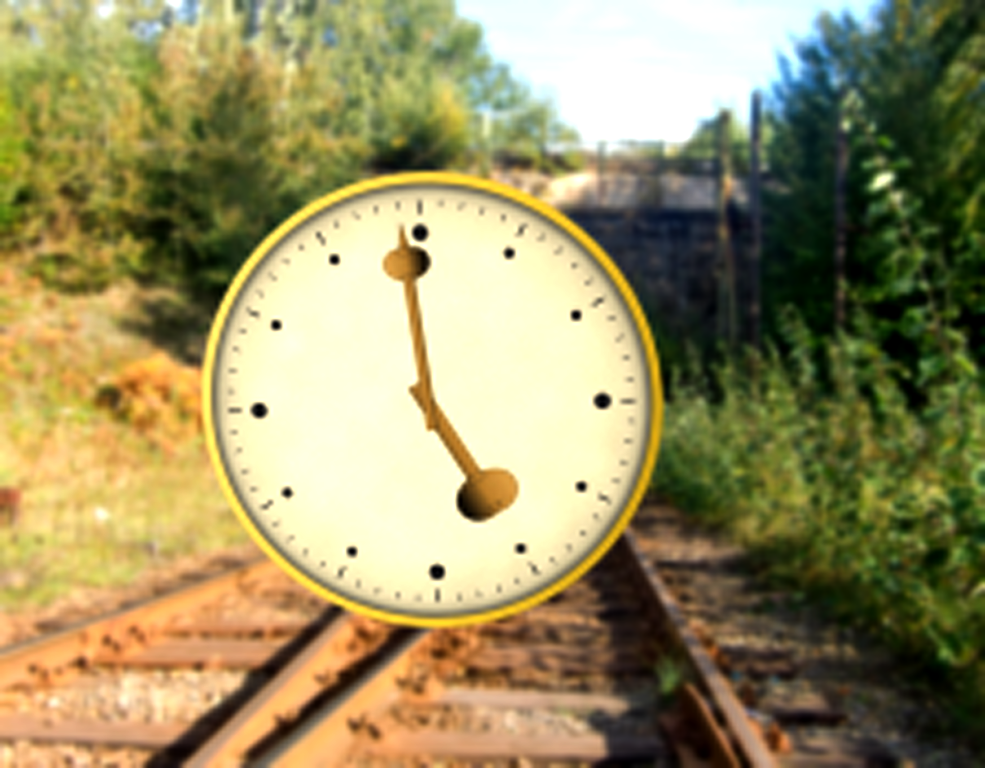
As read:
4,59
